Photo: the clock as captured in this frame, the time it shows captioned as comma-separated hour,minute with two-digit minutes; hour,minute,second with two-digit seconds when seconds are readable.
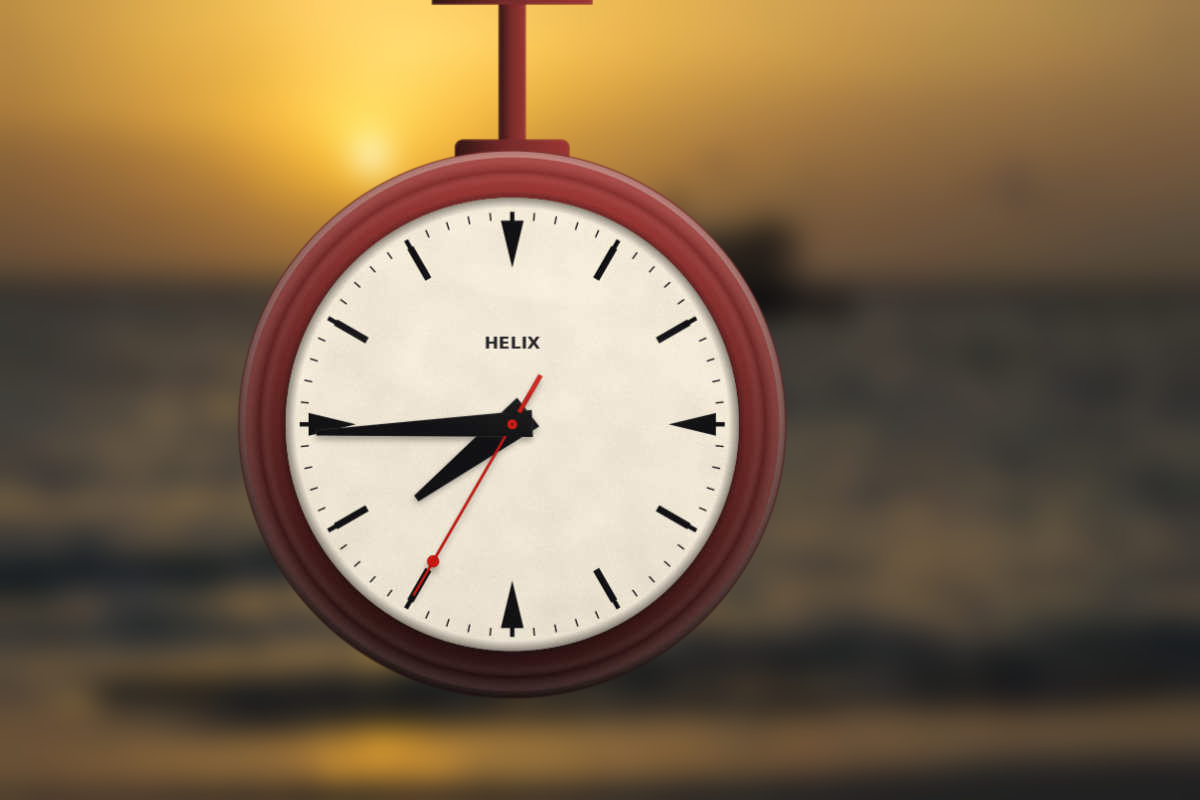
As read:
7,44,35
